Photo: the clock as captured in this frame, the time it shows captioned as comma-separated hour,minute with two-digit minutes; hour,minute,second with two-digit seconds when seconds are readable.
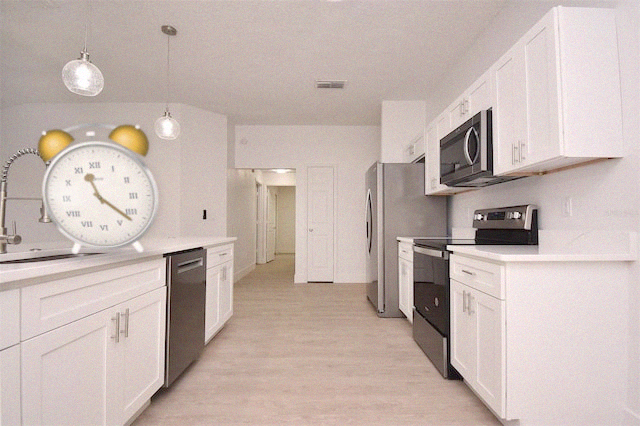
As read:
11,22
